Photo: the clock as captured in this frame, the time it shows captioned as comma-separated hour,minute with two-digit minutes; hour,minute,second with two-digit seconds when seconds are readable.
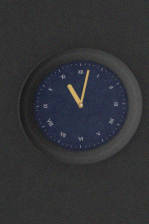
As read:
11,02
